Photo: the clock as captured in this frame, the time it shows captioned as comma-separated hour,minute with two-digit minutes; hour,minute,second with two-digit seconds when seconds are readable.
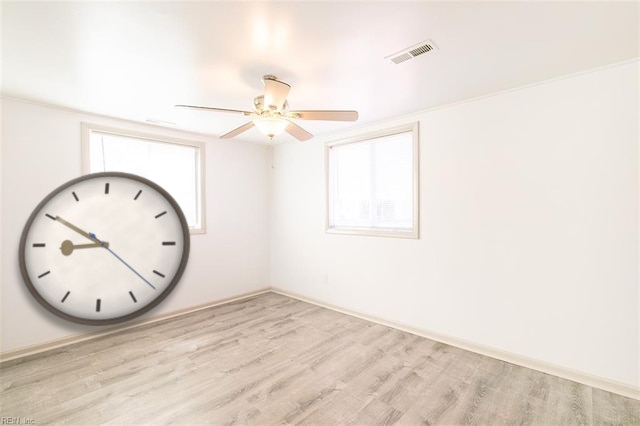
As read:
8,50,22
